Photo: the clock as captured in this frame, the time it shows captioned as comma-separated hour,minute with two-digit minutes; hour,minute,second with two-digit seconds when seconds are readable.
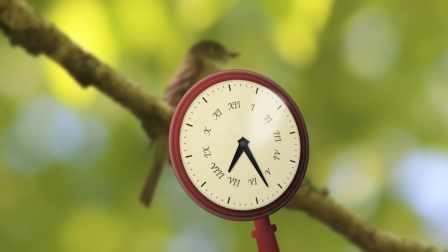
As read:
7,27
